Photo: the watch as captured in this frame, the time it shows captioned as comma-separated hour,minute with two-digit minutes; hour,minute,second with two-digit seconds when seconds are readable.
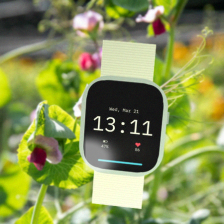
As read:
13,11
